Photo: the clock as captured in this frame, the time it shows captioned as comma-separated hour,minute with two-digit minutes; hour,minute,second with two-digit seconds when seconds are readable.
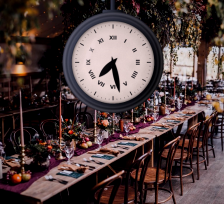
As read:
7,28
